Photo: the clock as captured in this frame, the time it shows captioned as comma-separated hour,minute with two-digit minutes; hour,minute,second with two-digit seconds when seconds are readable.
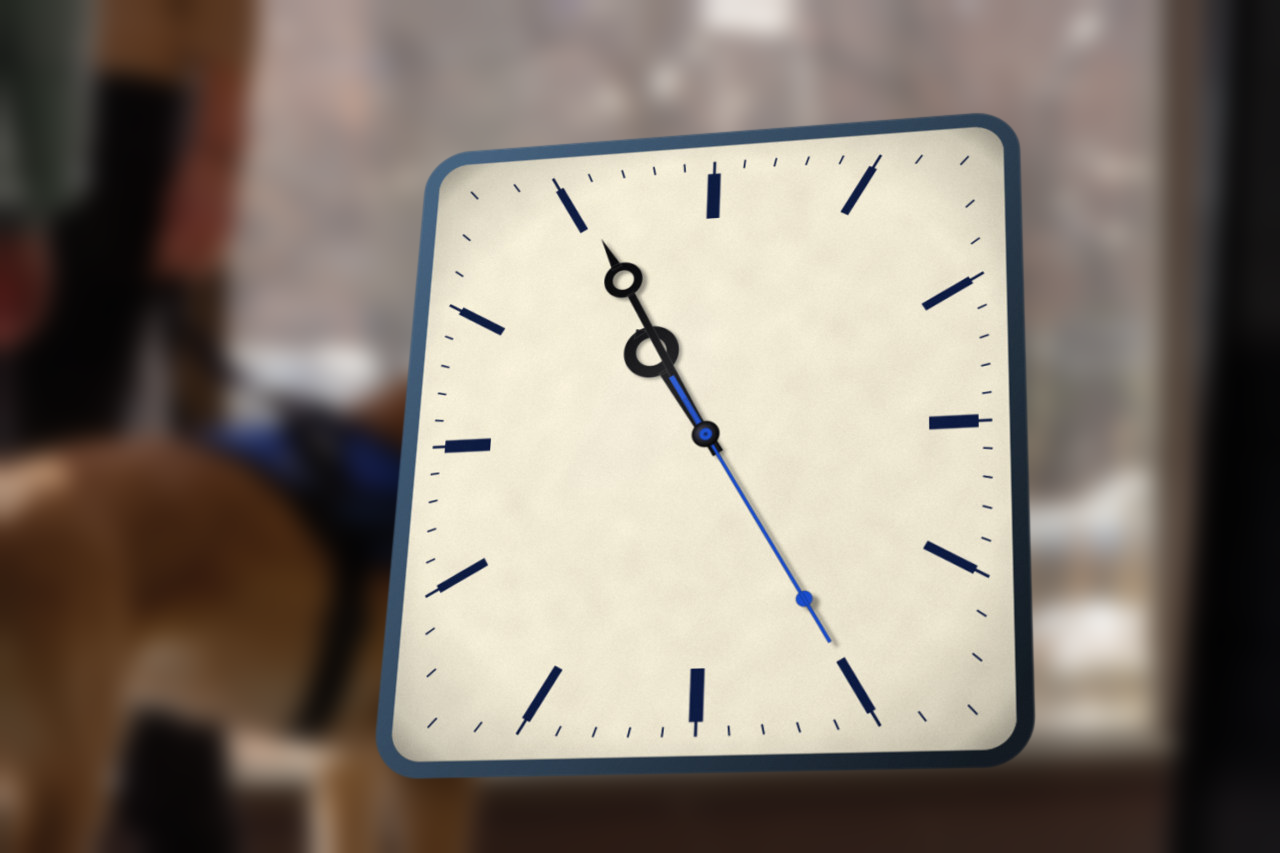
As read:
10,55,25
